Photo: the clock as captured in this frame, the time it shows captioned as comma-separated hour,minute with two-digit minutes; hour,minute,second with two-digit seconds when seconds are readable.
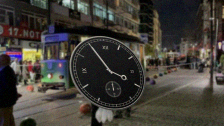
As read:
3,55
